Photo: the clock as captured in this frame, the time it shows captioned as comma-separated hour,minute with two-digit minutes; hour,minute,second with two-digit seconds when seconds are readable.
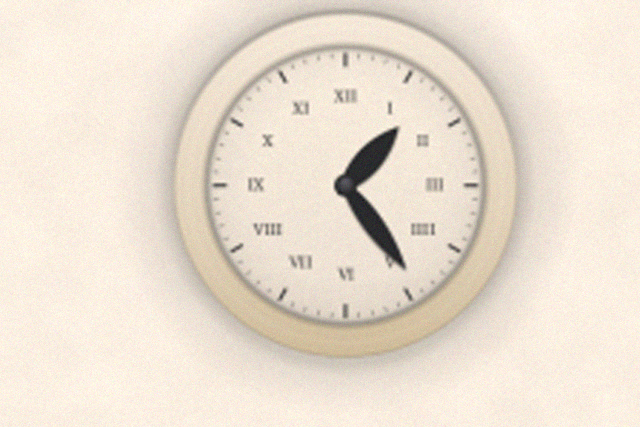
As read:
1,24
